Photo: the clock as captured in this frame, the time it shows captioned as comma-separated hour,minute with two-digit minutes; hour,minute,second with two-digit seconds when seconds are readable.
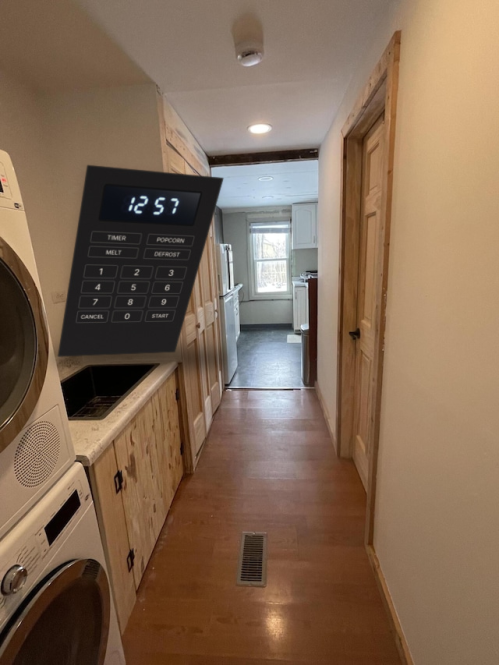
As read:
12,57
